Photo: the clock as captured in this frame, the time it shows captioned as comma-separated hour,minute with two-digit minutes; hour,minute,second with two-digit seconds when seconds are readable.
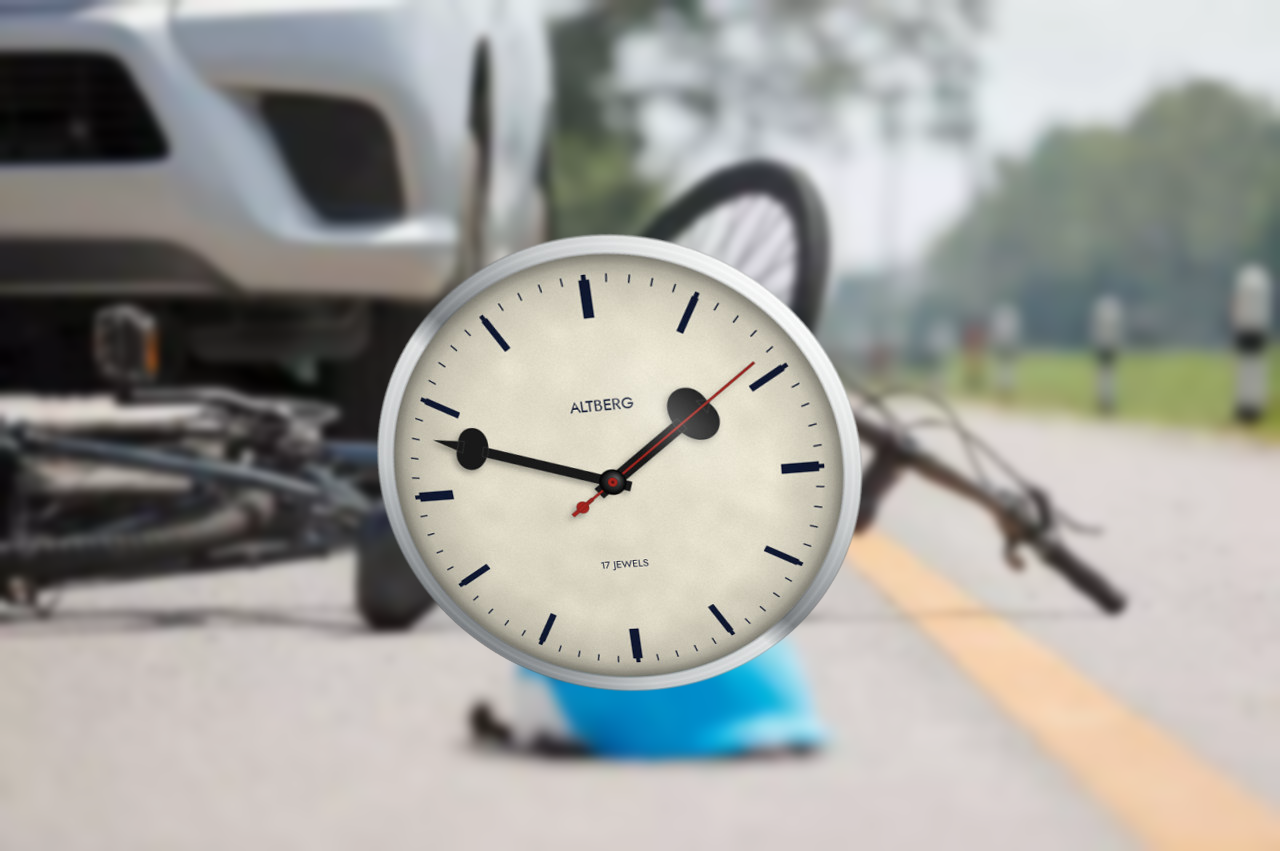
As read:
1,48,09
